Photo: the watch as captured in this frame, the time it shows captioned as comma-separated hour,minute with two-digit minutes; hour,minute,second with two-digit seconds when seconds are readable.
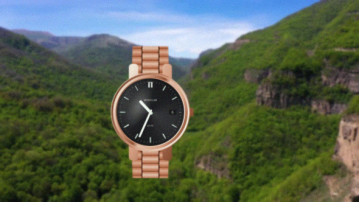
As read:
10,34
